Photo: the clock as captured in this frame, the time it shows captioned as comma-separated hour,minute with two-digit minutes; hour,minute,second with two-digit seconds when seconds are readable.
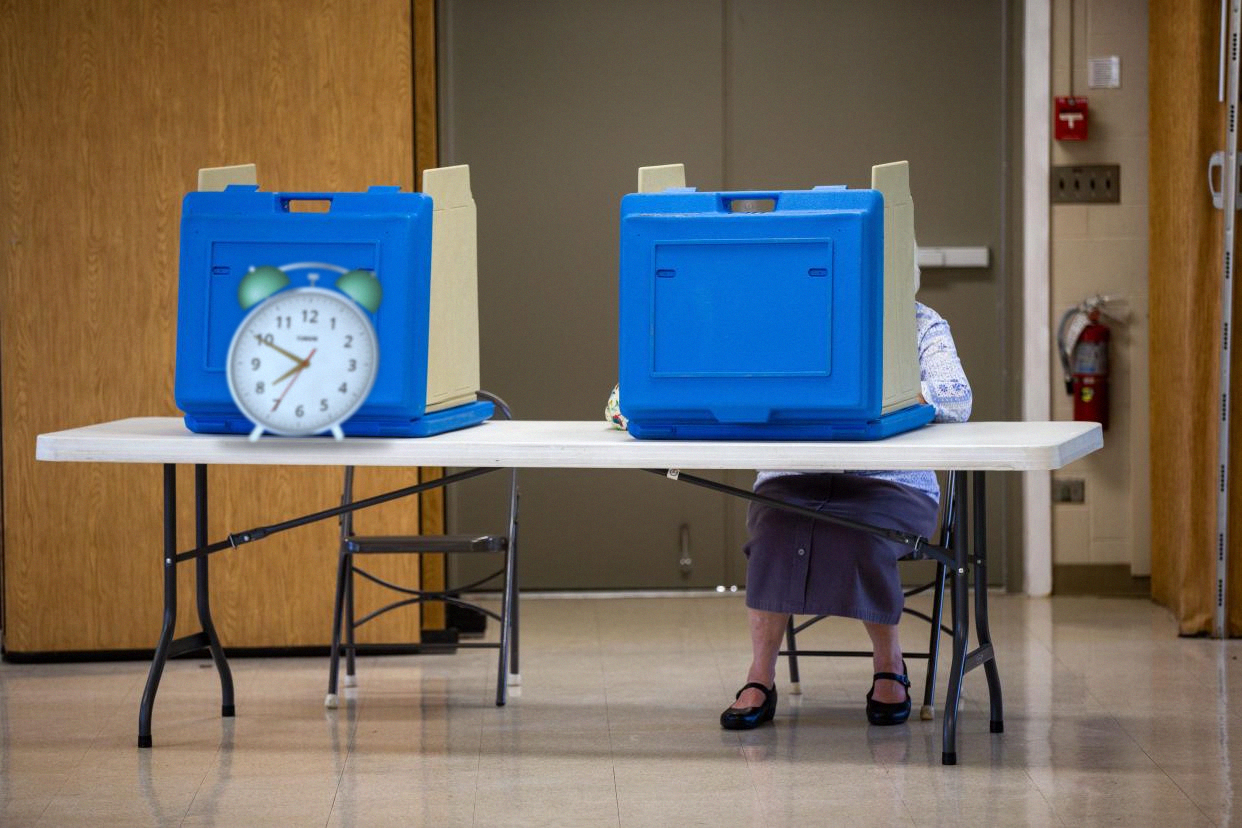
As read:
7,49,35
